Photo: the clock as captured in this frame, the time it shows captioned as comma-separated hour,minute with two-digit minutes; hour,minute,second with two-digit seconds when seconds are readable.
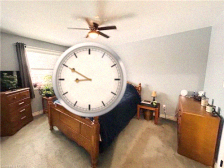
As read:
8,50
